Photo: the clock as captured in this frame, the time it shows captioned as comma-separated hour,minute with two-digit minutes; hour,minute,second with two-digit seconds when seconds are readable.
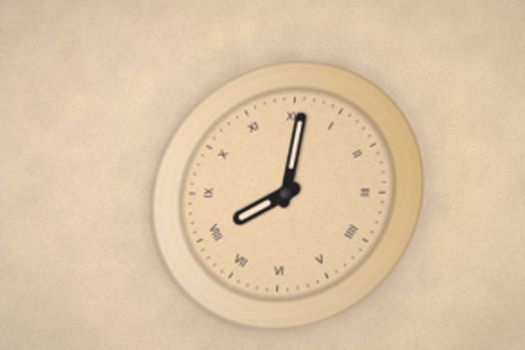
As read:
8,01
